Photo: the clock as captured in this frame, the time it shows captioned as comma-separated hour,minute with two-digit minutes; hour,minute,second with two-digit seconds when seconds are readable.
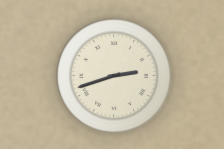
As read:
2,42
